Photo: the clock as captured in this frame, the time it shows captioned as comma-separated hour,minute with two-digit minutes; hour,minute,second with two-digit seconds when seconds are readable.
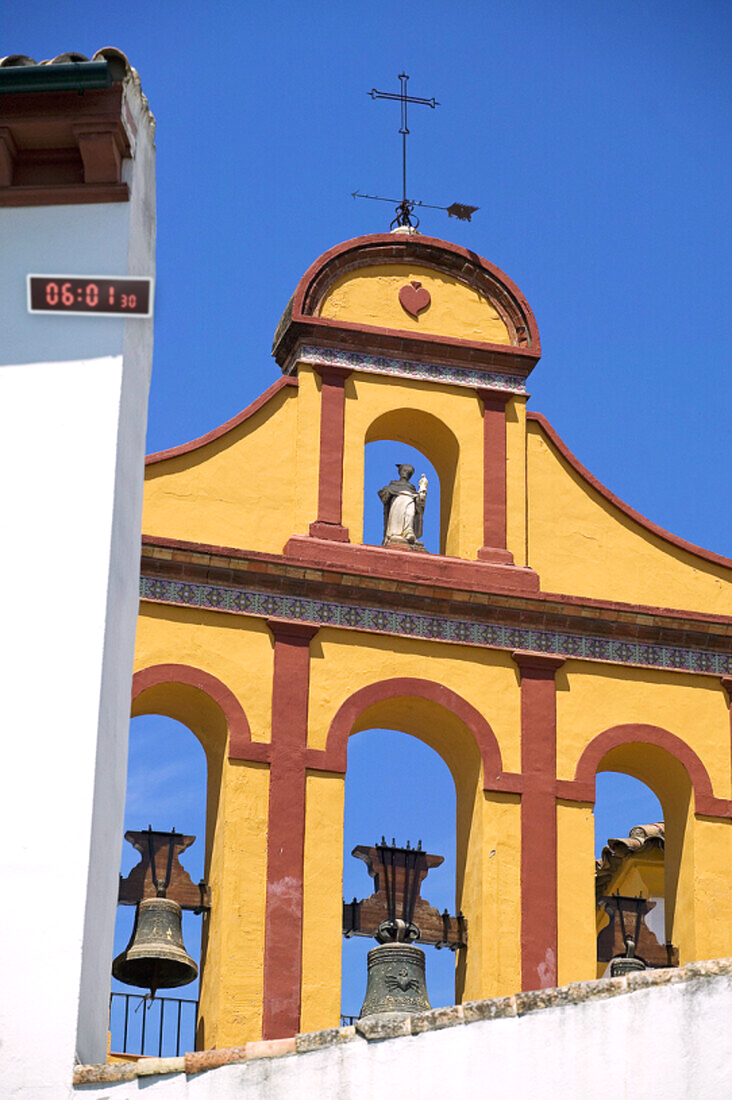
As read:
6,01,30
